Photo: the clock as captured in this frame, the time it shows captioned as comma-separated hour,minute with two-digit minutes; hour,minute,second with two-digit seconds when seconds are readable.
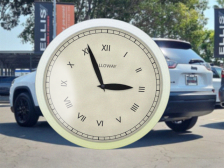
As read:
2,56
